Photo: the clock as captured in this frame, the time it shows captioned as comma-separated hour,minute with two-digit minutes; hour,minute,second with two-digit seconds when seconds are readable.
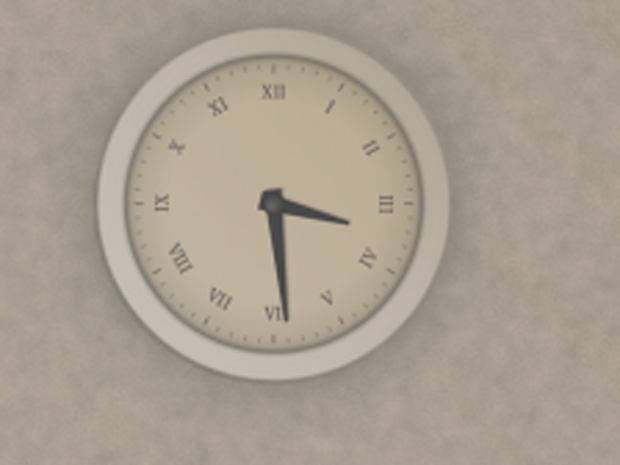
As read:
3,29
